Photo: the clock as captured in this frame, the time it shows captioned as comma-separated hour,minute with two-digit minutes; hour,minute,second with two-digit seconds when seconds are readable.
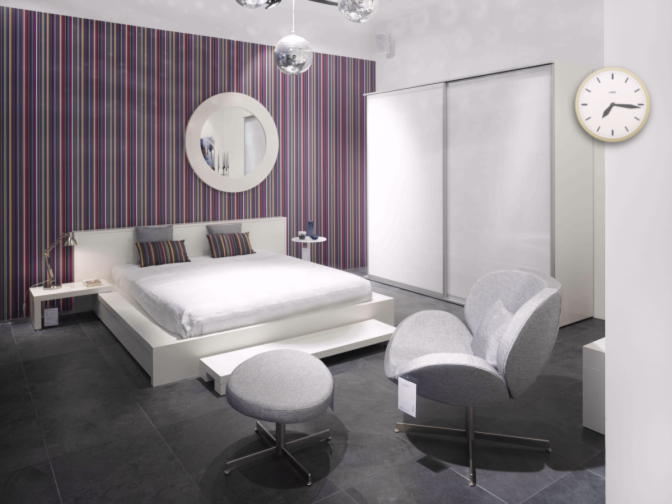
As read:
7,16
